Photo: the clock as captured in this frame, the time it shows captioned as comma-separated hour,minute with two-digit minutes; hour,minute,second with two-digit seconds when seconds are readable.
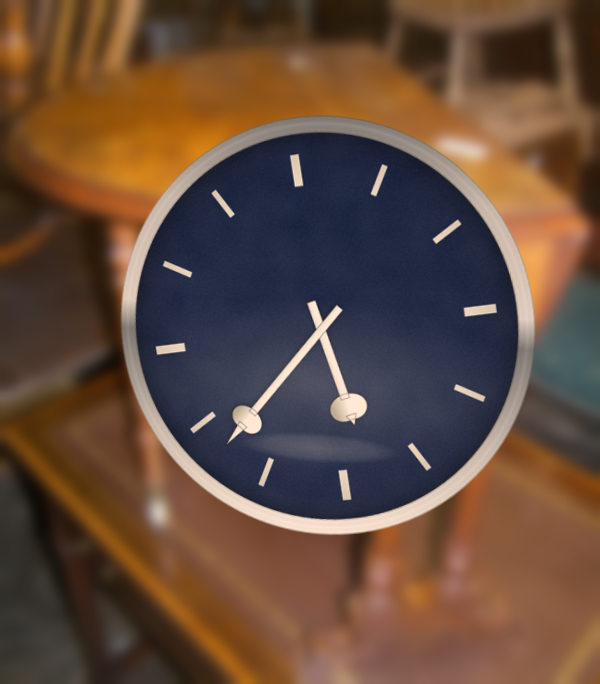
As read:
5,38
